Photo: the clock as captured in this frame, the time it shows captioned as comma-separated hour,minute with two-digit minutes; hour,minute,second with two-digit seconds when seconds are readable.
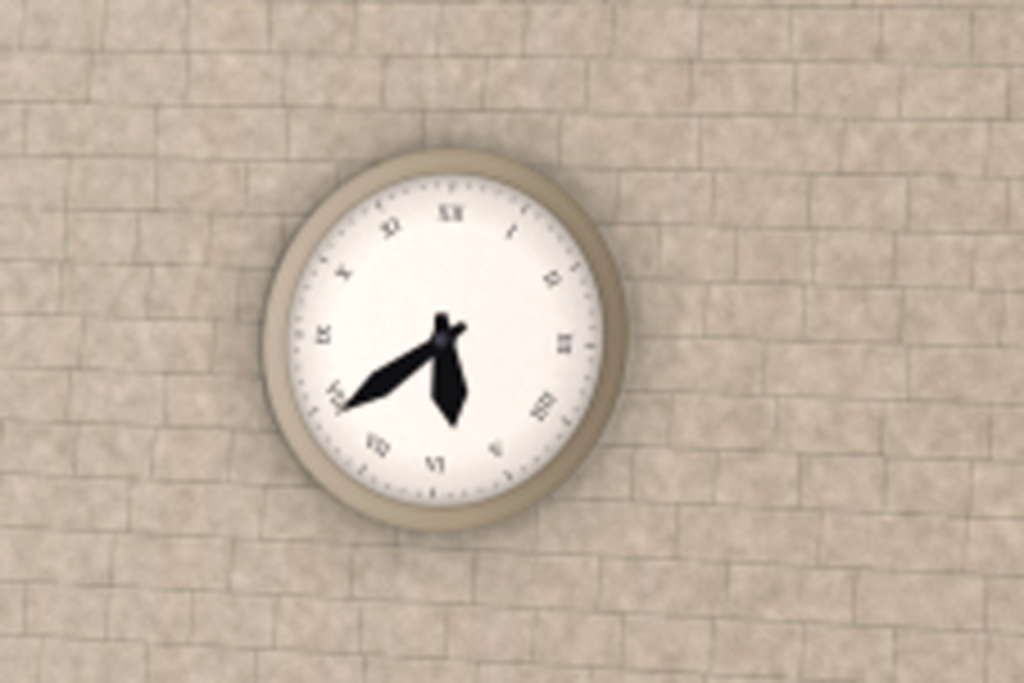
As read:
5,39
